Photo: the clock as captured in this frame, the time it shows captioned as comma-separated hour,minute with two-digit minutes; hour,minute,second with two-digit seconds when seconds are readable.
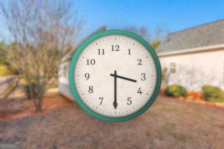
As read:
3,30
